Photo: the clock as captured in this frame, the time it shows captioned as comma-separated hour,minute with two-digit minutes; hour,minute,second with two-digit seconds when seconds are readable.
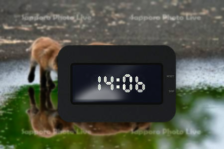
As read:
14,06
